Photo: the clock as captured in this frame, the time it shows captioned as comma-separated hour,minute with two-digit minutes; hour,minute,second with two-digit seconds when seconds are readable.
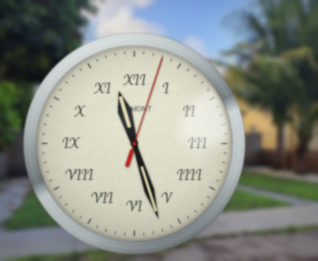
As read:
11,27,03
